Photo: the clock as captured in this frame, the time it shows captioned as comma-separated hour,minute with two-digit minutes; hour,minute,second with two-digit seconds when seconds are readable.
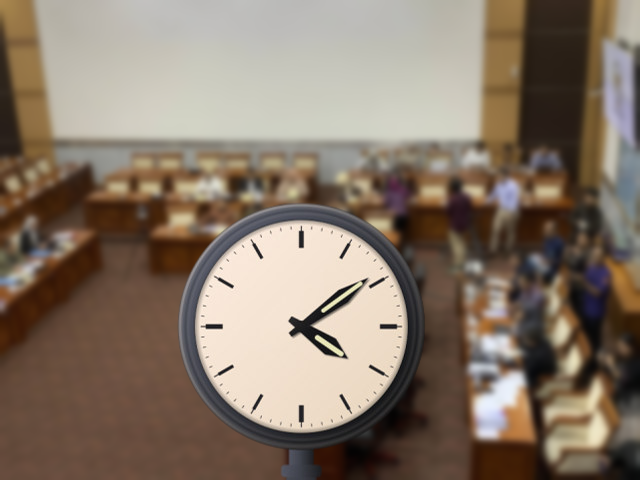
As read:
4,09
